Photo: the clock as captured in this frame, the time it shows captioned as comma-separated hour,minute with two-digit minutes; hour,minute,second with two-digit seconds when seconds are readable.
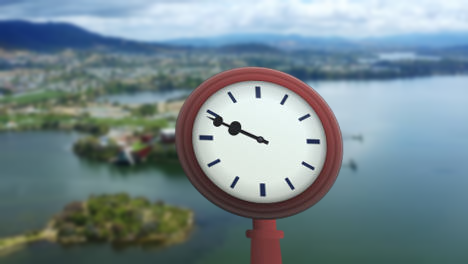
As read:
9,49
